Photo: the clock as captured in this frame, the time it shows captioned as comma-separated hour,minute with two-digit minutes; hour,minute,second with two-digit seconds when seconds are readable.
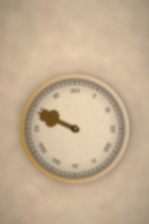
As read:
9,49
